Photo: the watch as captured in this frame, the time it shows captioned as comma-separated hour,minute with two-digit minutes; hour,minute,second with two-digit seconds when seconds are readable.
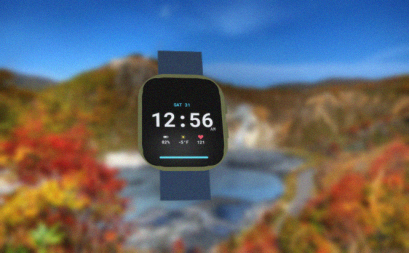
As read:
12,56
